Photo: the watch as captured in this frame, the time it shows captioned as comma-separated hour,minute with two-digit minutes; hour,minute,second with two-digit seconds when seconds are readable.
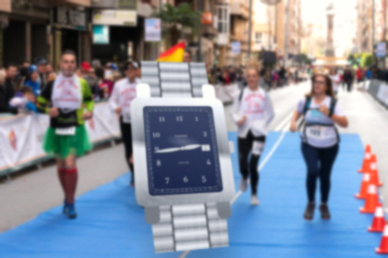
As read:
2,44
